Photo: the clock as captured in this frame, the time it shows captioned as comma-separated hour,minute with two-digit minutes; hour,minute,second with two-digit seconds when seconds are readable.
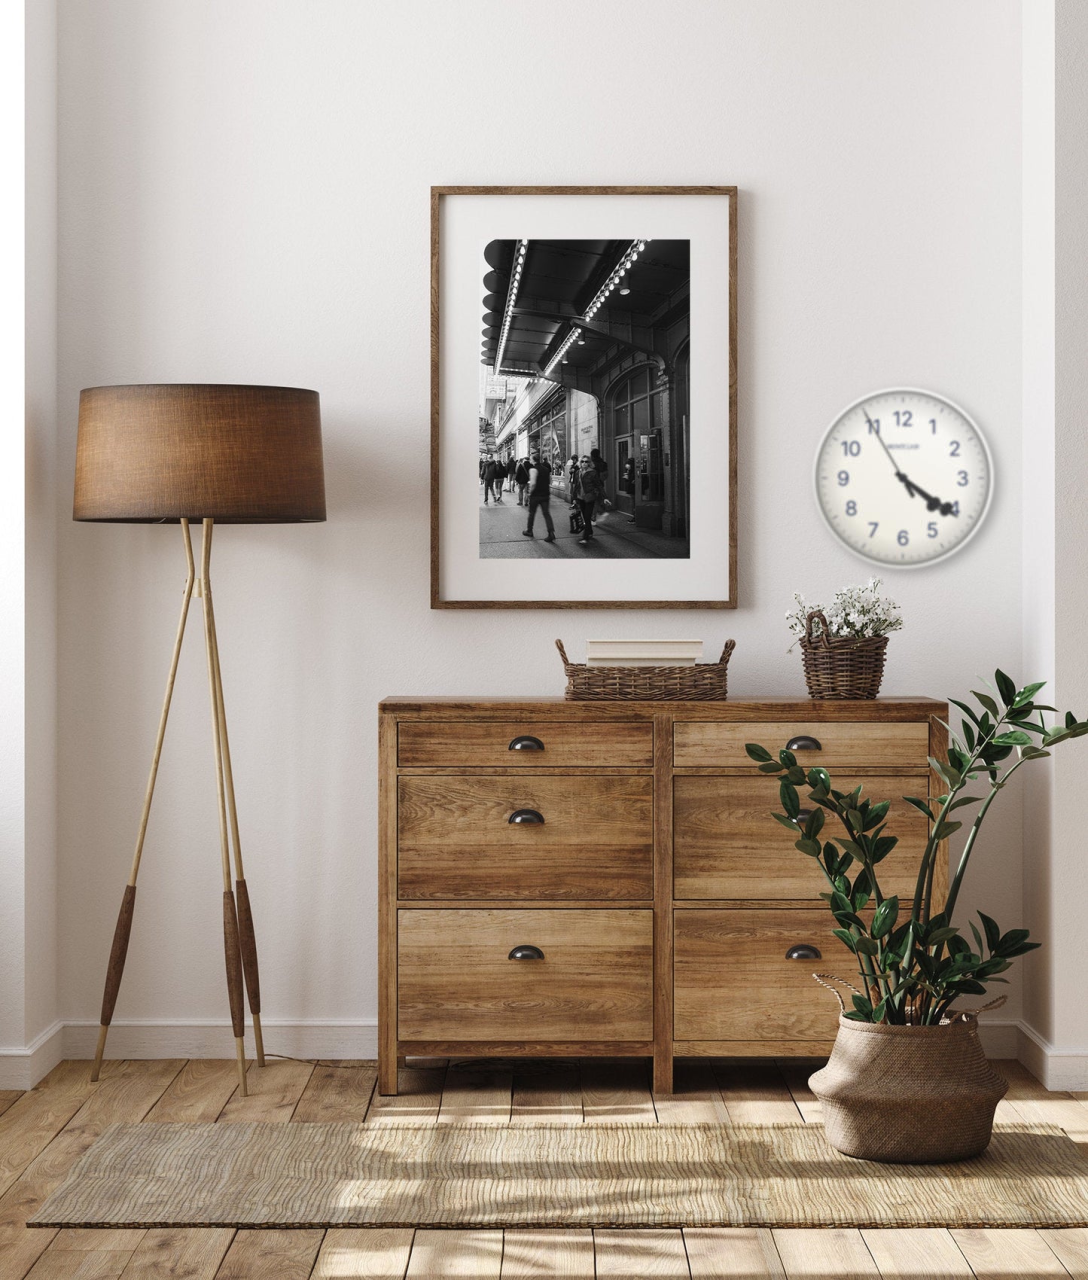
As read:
4,20,55
